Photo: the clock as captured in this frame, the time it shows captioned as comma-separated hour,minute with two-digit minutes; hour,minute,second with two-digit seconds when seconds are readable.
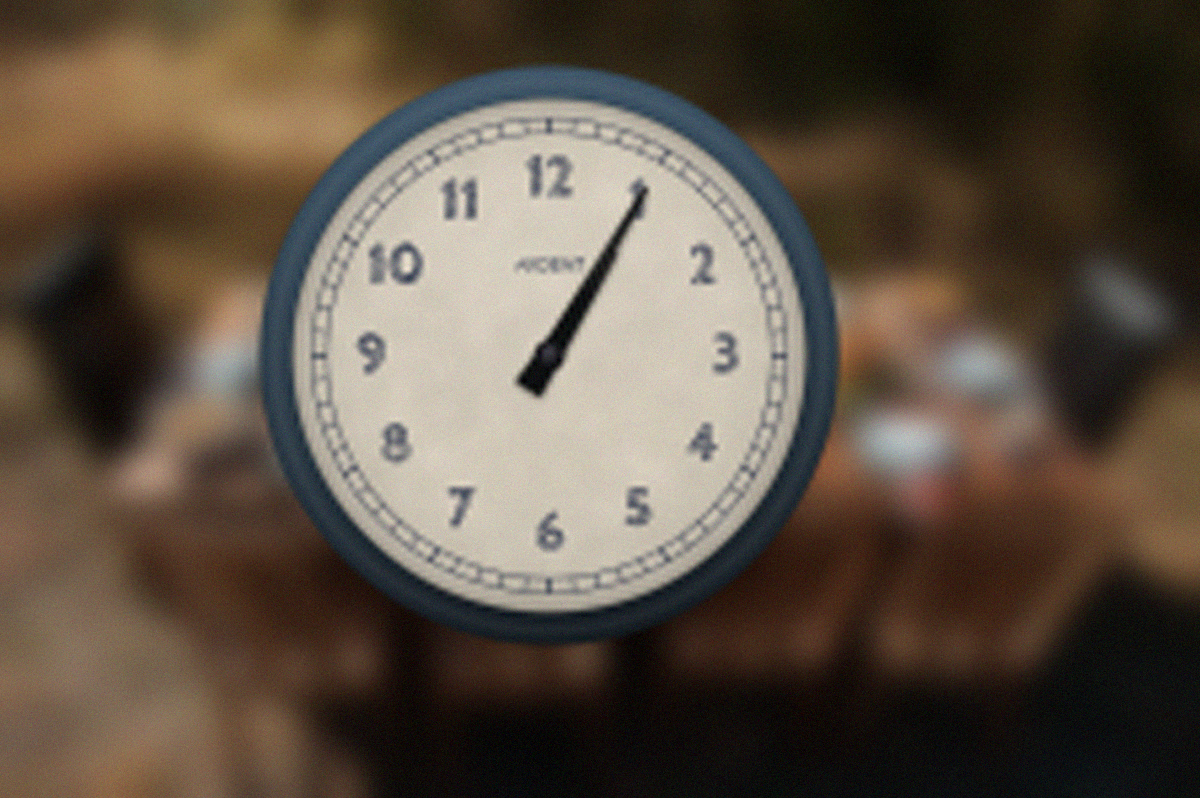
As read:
1,05
